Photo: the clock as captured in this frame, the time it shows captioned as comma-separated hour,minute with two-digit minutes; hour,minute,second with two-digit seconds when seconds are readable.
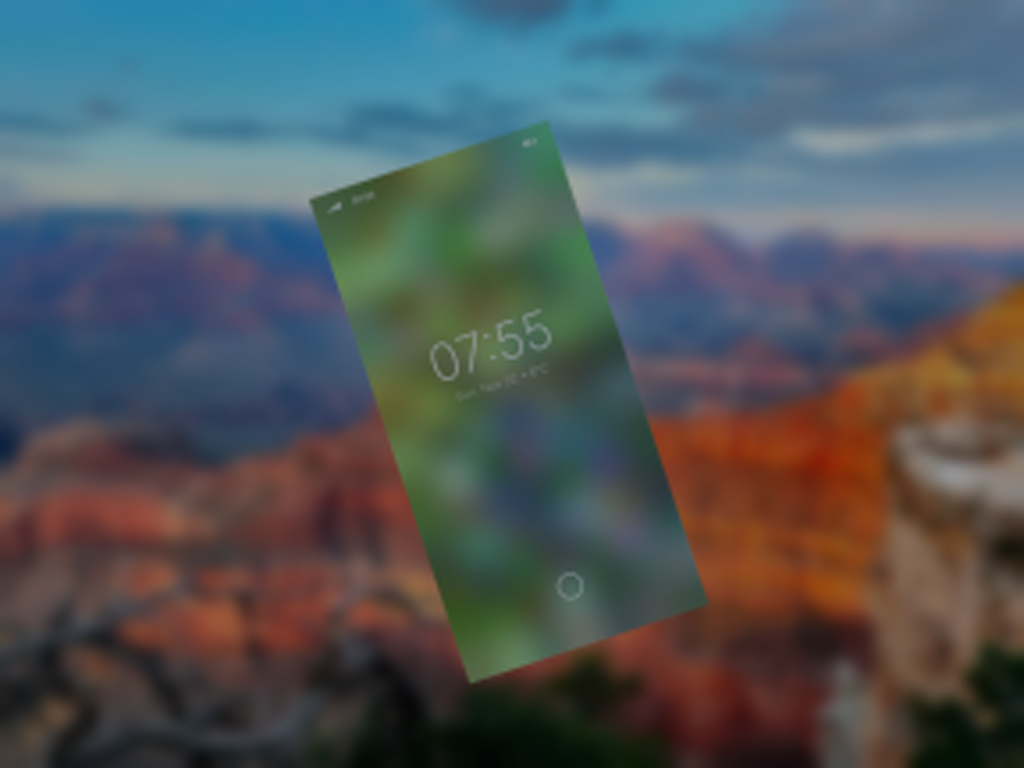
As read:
7,55
